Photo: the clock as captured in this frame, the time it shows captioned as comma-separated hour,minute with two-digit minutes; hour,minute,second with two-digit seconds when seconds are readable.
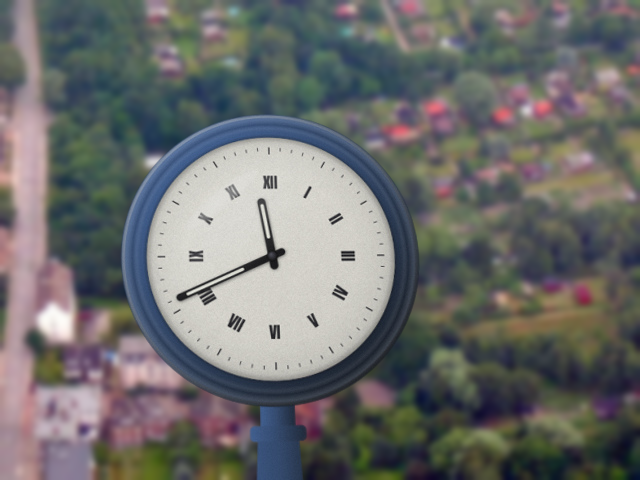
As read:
11,41
